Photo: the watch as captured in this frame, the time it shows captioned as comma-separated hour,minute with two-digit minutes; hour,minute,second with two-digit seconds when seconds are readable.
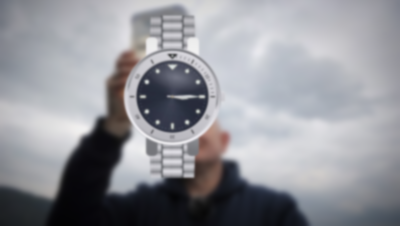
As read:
3,15
